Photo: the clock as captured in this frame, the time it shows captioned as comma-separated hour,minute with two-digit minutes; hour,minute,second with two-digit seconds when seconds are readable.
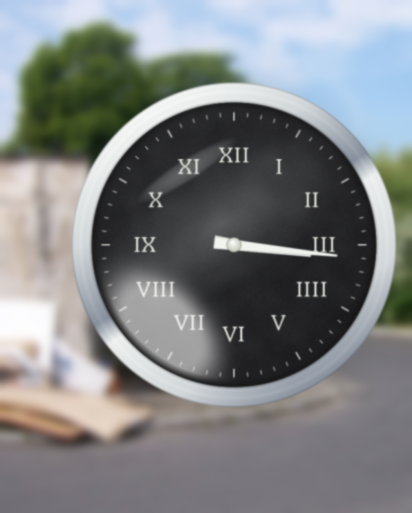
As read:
3,16
